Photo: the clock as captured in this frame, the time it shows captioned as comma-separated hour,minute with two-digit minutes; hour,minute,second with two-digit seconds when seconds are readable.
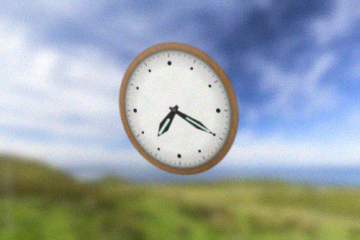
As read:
7,20
